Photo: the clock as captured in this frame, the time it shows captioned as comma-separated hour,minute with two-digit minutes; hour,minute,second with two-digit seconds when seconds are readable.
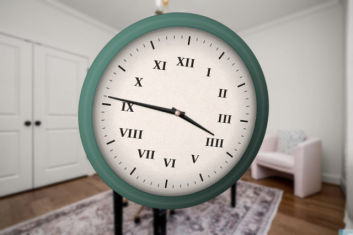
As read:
3,46
